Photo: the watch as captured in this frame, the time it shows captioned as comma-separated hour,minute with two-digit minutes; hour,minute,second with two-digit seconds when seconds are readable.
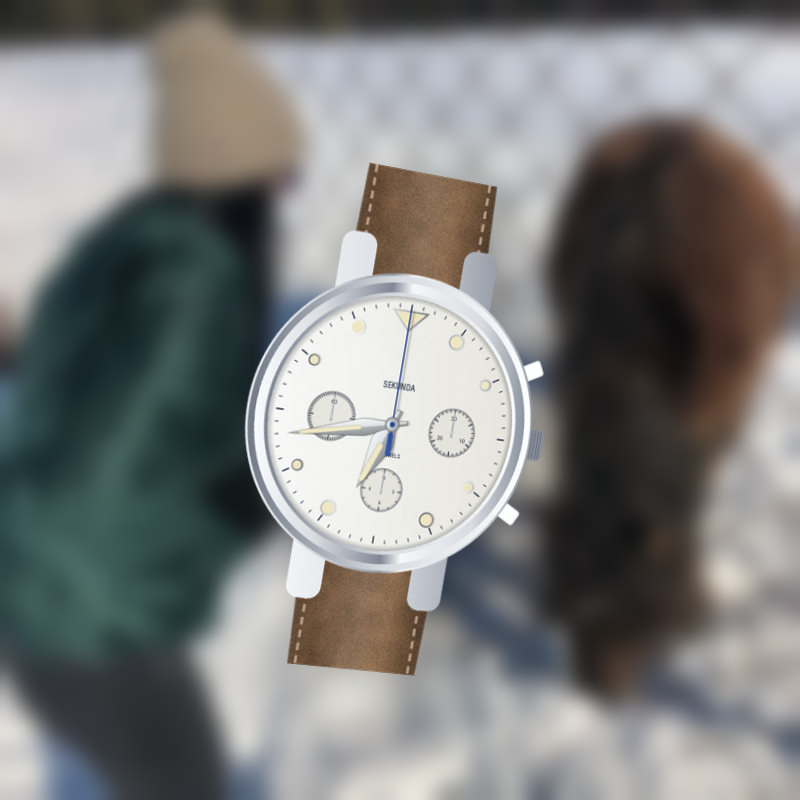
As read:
6,43
